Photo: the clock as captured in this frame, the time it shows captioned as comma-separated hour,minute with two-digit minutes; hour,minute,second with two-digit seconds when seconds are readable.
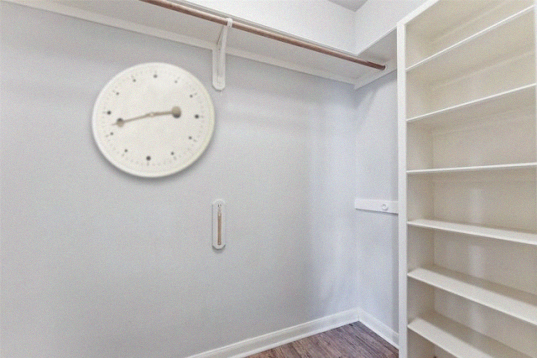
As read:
2,42
